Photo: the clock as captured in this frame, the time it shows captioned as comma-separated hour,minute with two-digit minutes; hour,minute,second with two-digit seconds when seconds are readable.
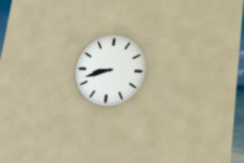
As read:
8,42
